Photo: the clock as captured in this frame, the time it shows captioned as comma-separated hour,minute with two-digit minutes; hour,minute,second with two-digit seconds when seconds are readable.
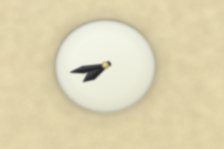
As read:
7,43
